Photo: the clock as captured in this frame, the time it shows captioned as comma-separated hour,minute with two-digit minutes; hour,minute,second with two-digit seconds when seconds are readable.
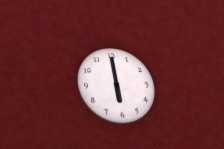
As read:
6,00
